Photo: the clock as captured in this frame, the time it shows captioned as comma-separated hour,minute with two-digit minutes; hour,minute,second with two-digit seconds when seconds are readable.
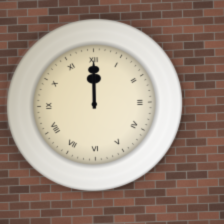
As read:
12,00
